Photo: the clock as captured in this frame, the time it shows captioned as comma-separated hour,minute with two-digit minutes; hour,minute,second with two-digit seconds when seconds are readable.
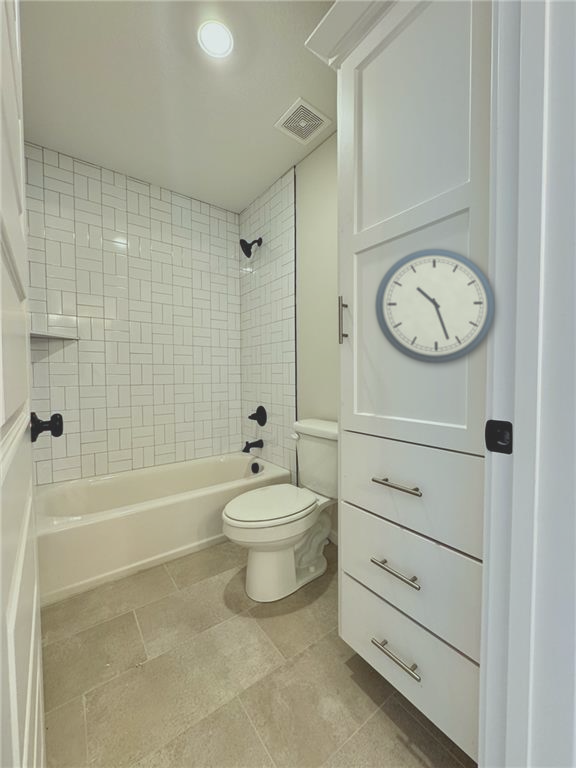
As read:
10,27
